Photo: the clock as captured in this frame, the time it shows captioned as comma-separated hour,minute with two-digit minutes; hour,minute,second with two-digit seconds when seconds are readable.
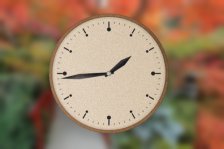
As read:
1,44
